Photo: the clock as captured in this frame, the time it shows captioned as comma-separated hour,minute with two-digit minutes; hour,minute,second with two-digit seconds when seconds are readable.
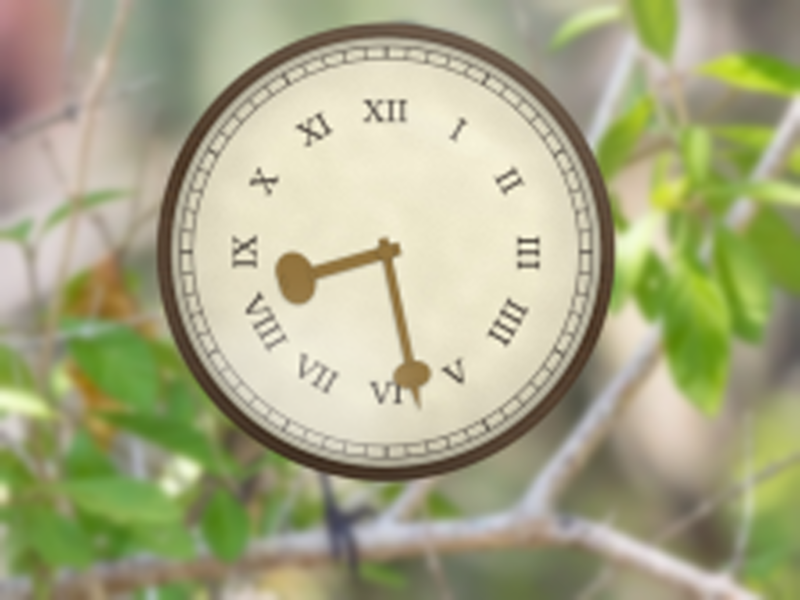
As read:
8,28
